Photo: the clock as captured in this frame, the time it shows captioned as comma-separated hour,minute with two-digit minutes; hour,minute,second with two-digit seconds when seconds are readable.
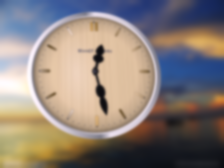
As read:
12,28
